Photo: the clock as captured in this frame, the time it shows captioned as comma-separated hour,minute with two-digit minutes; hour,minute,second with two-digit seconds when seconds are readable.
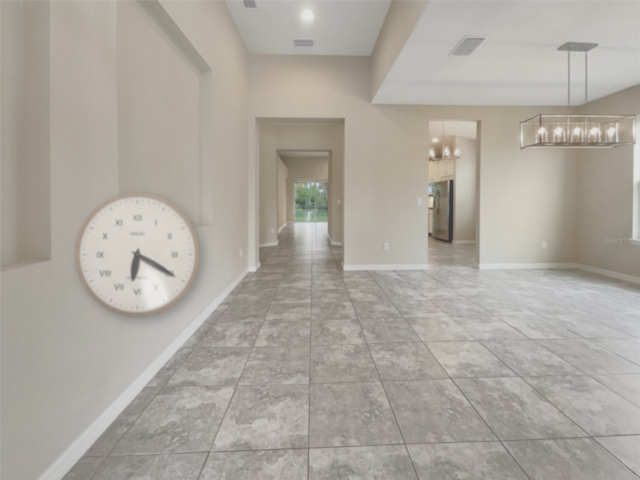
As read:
6,20
